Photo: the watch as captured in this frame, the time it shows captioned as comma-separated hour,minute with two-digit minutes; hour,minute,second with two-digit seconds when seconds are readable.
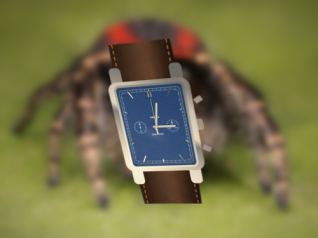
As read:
3,02
